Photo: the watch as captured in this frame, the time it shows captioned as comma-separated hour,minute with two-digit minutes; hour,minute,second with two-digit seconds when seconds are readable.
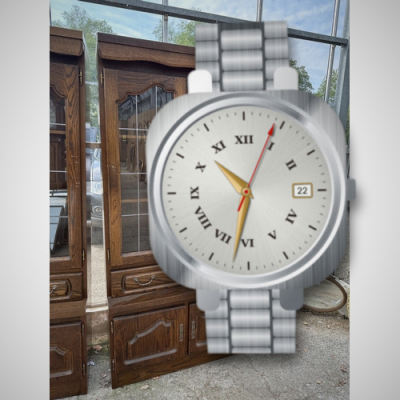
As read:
10,32,04
